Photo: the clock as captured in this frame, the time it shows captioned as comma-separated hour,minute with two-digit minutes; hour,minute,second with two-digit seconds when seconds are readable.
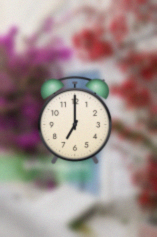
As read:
7,00
